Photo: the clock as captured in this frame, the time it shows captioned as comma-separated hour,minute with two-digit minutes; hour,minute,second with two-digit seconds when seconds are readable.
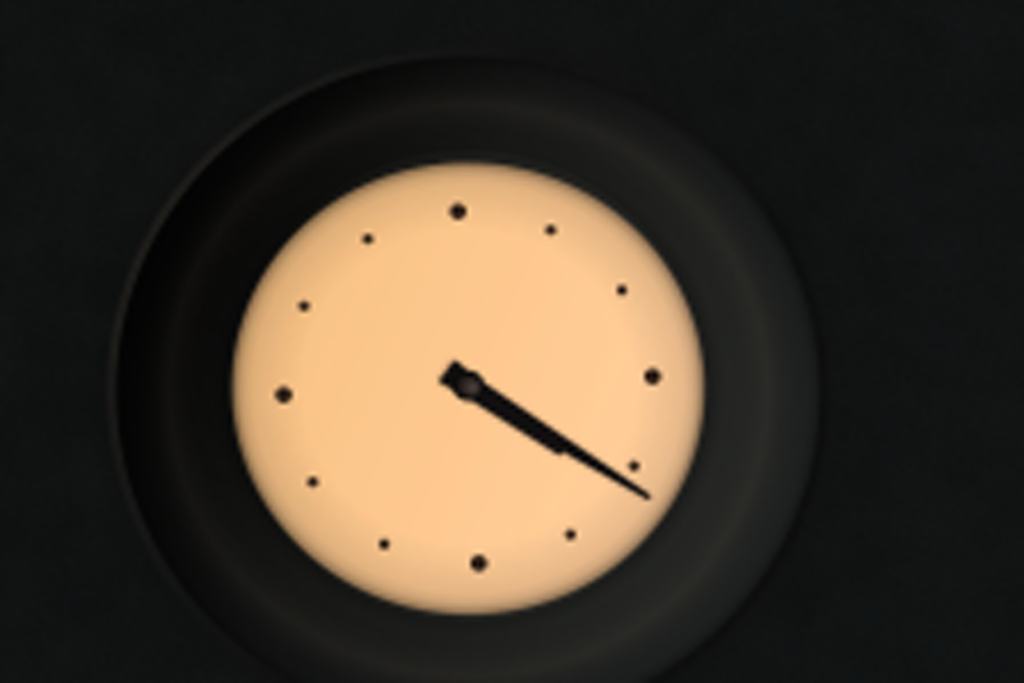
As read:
4,21
